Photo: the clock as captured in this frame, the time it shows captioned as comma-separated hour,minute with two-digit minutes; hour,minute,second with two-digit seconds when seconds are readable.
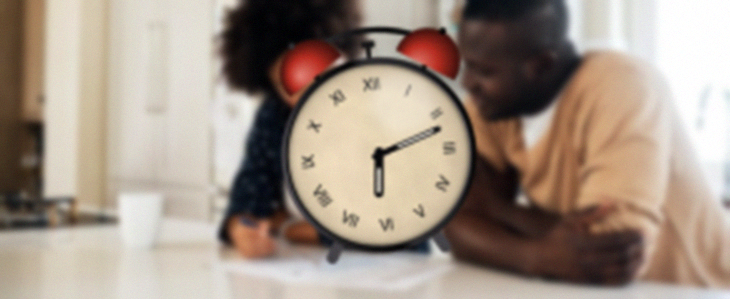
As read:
6,12
